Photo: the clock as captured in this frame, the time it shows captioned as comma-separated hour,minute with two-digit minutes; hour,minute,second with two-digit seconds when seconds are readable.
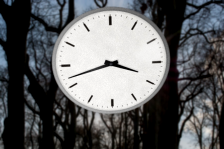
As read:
3,42
